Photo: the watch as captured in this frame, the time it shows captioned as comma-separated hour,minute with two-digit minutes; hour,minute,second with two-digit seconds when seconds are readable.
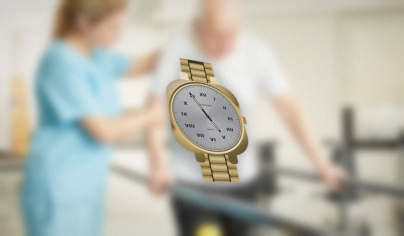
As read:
4,55
